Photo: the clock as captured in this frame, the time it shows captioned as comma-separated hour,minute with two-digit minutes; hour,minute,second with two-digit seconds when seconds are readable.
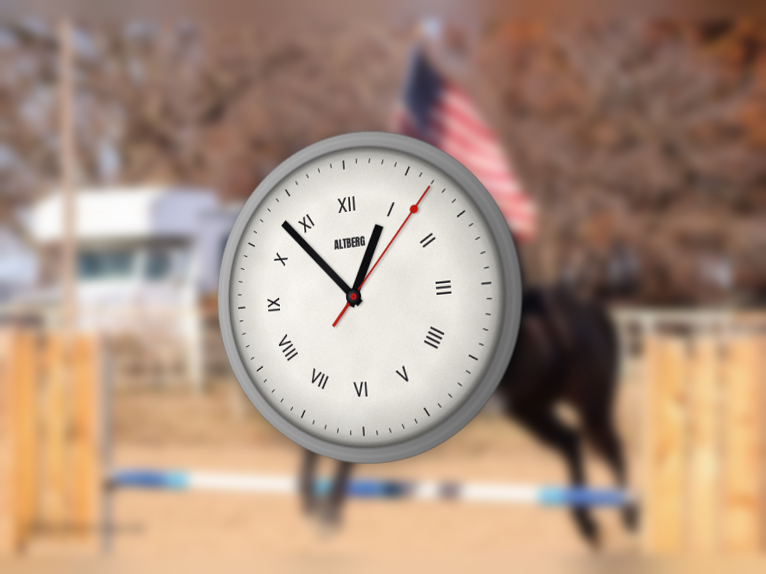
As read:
12,53,07
